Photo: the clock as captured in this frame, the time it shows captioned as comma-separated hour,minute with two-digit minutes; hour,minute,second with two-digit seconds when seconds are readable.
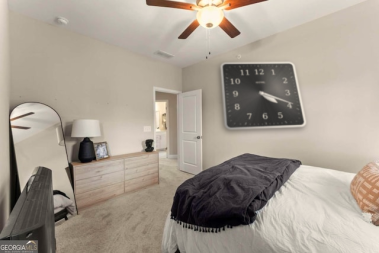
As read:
4,19
